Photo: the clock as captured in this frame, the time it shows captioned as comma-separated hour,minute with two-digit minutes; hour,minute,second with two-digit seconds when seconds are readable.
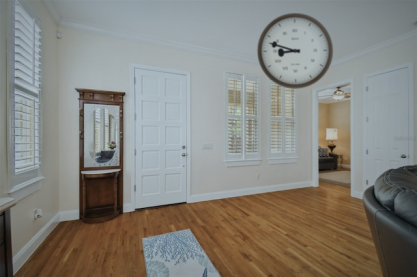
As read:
8,48
